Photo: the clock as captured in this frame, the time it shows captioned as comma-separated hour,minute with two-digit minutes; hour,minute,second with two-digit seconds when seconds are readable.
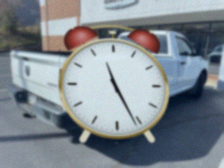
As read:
11,26
